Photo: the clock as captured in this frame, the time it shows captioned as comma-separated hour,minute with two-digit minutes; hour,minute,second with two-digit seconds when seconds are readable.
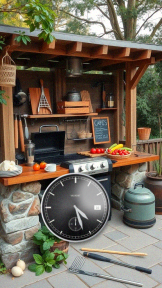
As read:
4,27
